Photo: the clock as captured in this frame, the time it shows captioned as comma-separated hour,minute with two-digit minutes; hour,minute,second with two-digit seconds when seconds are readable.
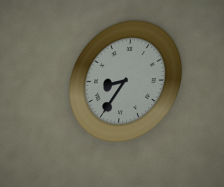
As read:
8,35
